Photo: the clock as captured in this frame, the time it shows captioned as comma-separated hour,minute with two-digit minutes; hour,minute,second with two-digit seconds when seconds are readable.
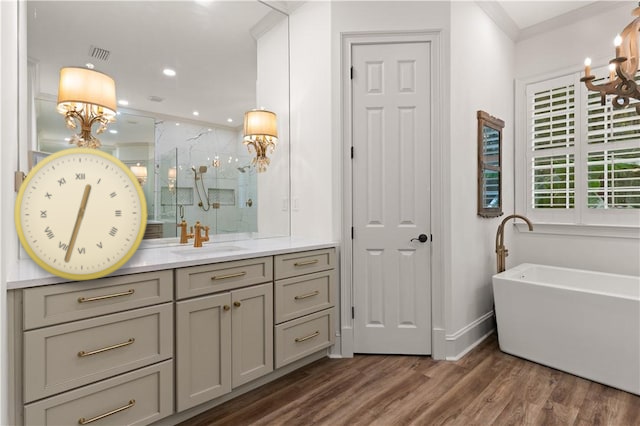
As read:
12,33
